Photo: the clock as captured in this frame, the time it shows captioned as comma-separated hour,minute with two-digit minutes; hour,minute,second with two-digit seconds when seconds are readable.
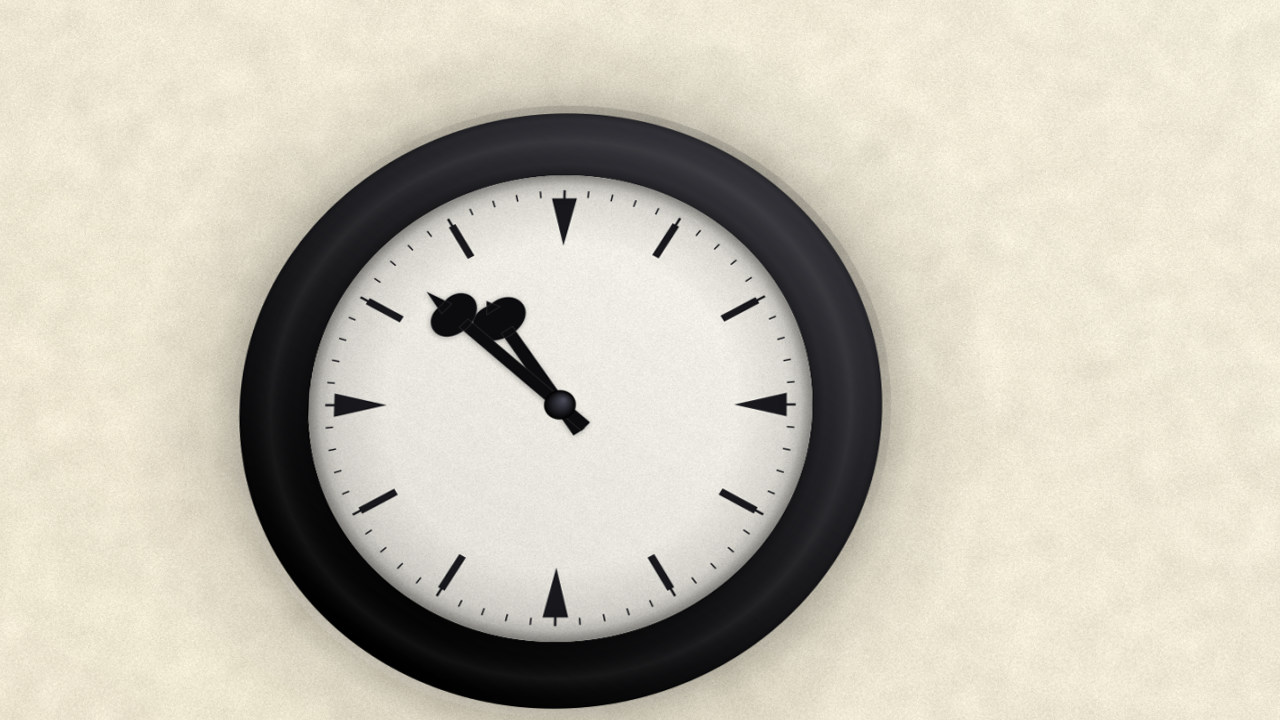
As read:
10,52
